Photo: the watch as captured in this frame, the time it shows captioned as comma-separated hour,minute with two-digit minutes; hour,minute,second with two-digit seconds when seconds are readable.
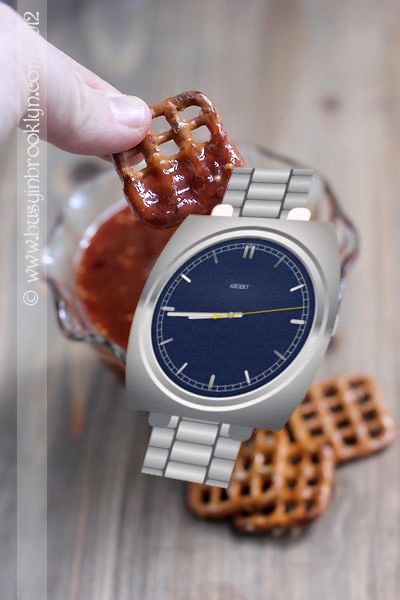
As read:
8,44,13
